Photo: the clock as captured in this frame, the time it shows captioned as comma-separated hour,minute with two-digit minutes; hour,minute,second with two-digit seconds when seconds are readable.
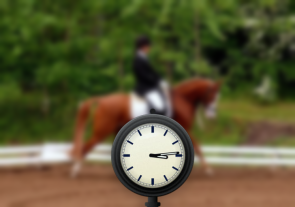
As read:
3,14
